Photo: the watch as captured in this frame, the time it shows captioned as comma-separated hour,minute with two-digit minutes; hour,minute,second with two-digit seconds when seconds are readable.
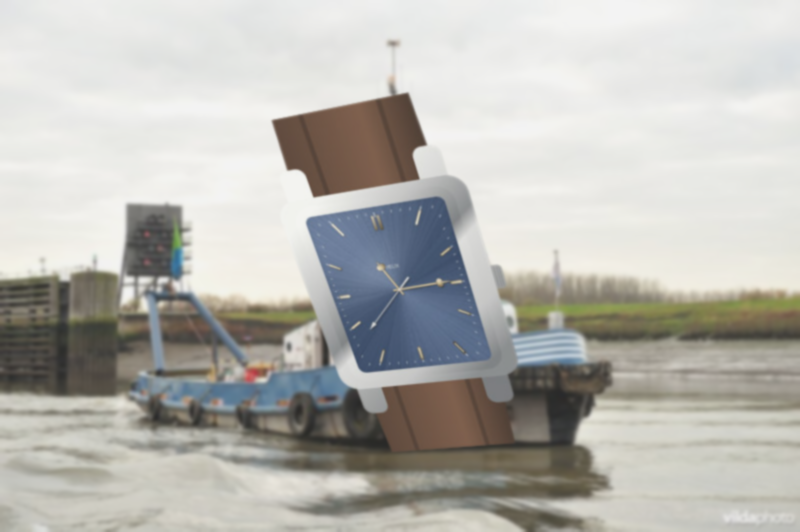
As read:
11,14,38
